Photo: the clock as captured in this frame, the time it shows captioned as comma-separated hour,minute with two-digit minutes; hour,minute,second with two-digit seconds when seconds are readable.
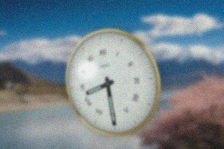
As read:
8,30
